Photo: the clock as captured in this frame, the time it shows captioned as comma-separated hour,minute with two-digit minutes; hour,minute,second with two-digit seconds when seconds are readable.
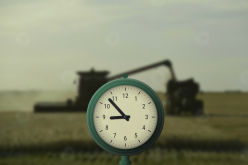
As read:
8,53
